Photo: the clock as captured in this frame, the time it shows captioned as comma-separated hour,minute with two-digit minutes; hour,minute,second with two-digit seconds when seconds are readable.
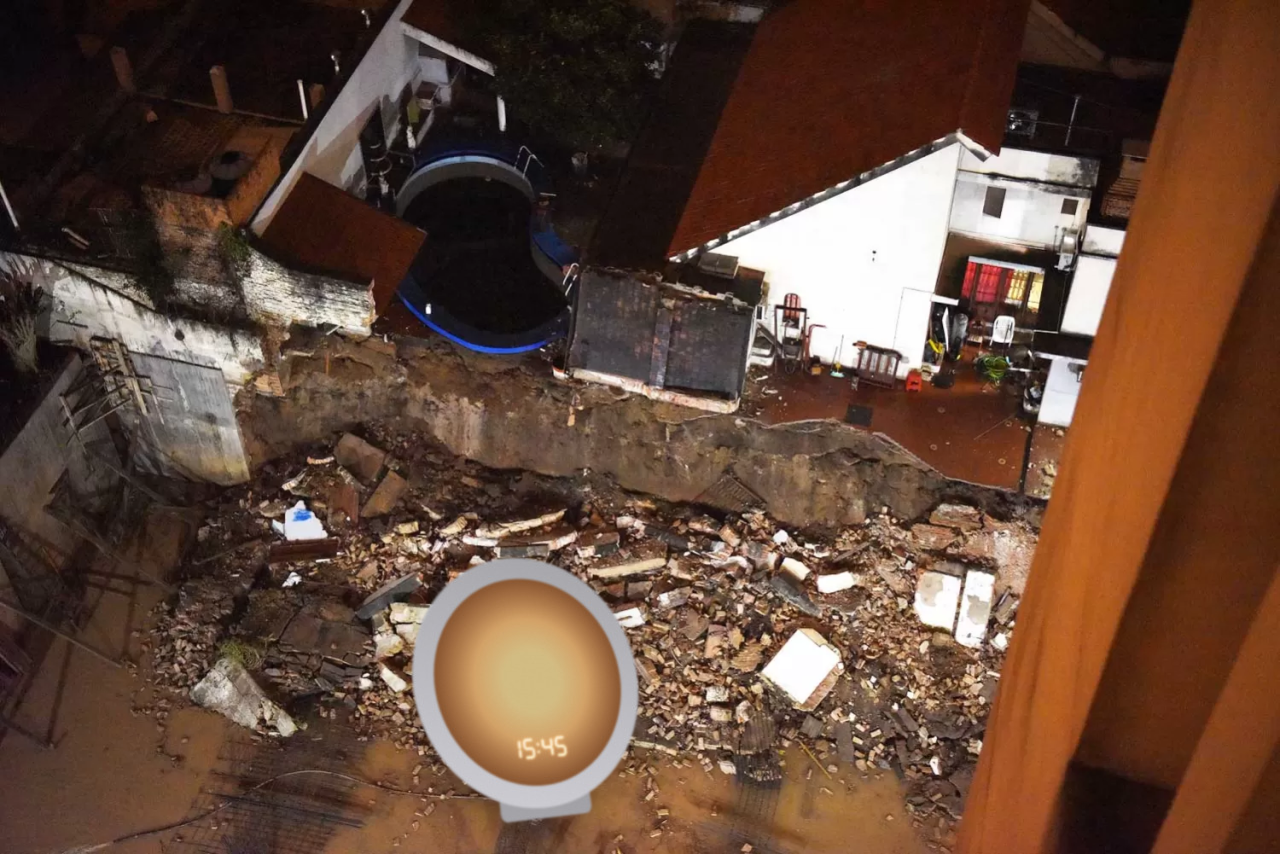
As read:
15,45
